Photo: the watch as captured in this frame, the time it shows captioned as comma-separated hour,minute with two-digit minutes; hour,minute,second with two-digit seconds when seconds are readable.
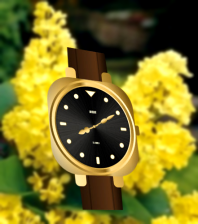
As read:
8,10
